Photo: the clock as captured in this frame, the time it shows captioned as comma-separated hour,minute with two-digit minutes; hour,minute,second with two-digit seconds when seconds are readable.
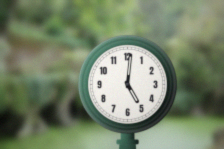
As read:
5,01
